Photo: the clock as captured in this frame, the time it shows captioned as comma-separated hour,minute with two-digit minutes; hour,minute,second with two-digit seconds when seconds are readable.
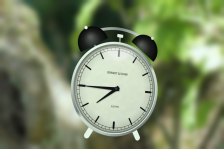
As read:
7,45
